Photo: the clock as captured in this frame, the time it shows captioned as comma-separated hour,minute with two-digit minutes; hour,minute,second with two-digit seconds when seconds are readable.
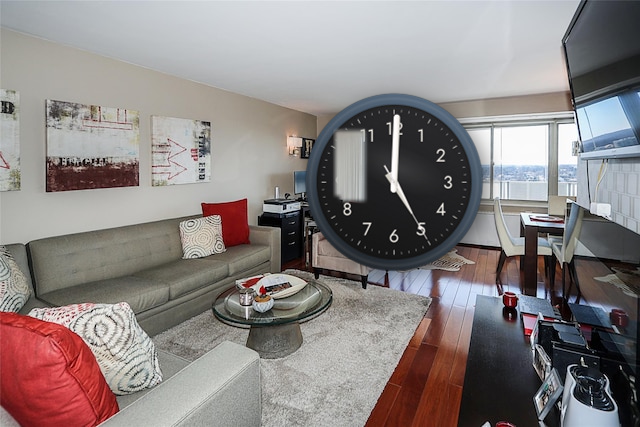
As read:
5,00,25
